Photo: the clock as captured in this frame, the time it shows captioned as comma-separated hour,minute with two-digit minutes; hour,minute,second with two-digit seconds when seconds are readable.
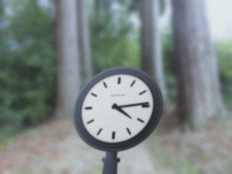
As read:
4,14
